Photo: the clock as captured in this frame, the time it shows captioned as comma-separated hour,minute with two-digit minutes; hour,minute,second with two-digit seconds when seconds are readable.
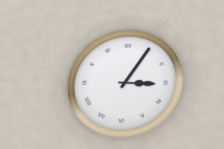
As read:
3,05
